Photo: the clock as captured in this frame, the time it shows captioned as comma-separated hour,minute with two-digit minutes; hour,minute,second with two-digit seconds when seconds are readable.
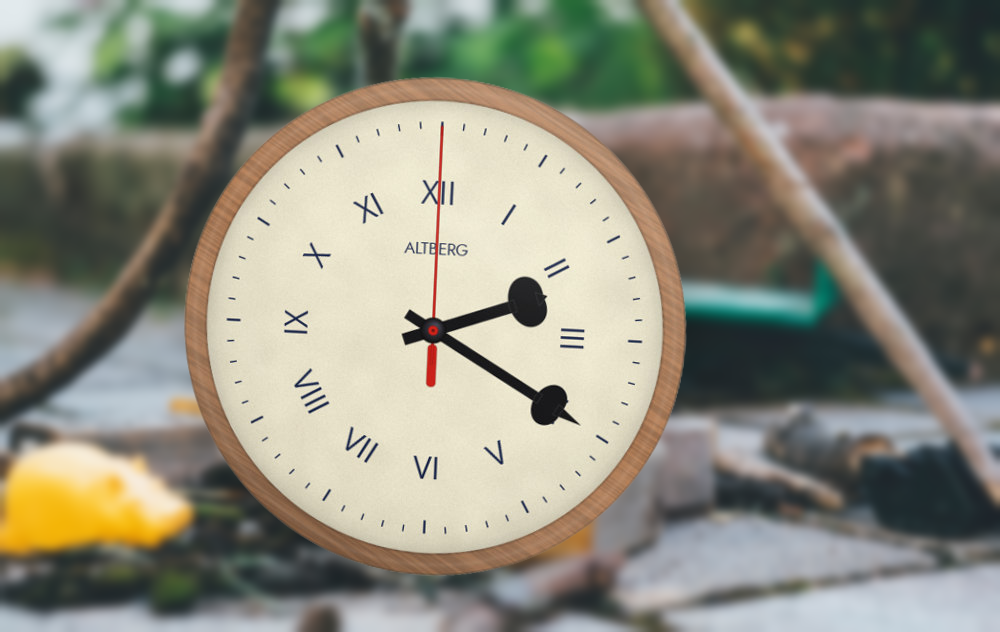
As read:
2,20,00
